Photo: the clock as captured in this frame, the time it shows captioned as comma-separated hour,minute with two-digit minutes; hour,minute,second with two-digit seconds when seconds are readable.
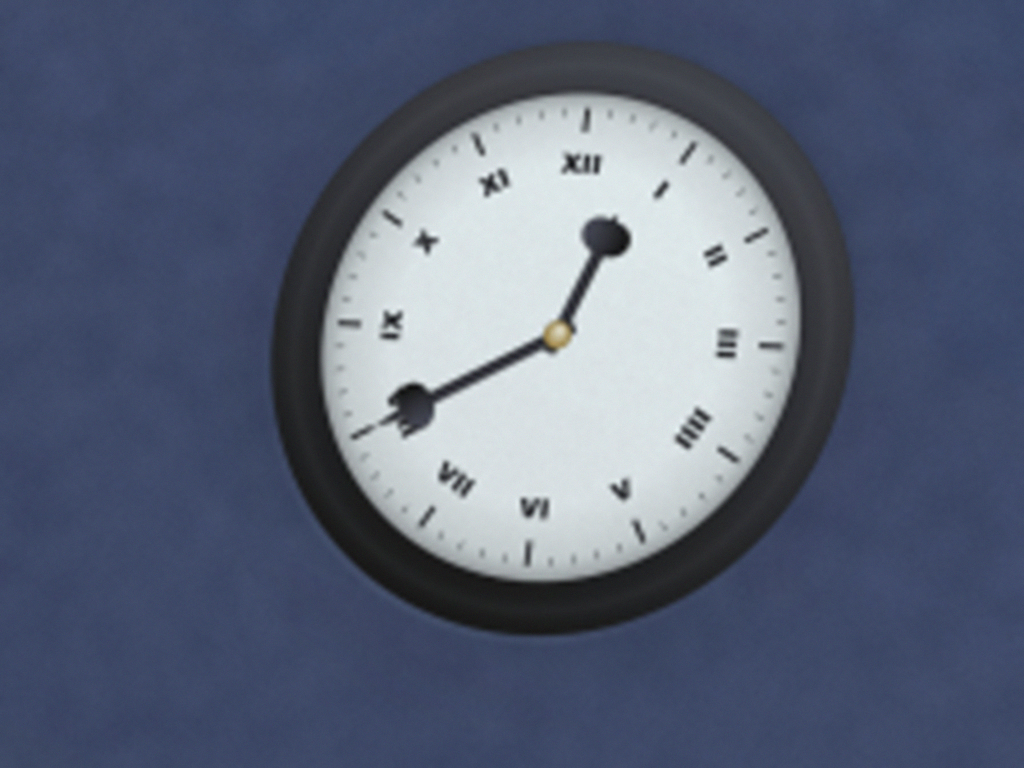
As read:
12,40
